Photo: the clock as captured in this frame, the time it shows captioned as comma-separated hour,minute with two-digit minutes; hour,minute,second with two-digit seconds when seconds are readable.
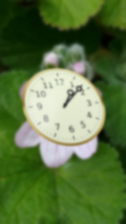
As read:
1,08
